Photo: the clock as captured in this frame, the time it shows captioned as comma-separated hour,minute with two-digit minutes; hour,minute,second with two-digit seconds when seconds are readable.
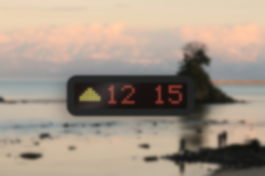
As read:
12,15
